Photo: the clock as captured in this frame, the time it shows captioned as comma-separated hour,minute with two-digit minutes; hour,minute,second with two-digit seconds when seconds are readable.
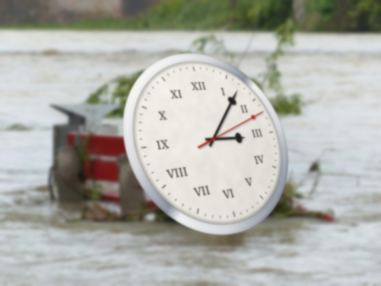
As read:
3,07,12
